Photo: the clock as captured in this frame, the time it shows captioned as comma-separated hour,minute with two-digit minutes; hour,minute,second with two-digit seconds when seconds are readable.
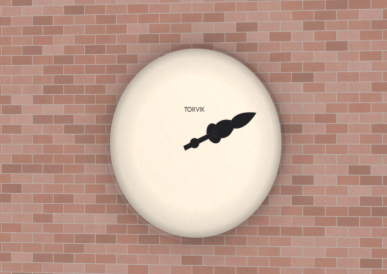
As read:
2,11
